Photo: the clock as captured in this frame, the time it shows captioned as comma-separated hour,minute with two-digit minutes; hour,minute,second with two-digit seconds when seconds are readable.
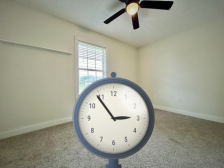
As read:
2,54
